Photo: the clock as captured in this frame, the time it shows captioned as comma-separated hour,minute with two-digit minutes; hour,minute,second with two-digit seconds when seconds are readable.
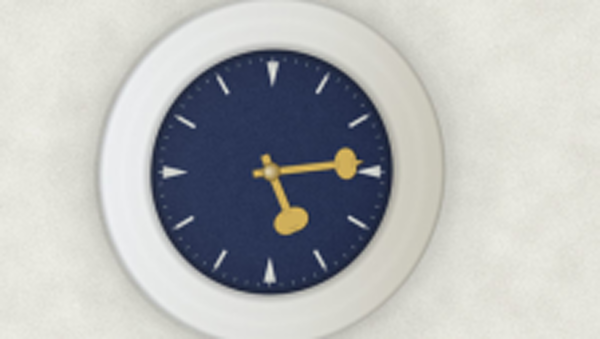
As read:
5,14
